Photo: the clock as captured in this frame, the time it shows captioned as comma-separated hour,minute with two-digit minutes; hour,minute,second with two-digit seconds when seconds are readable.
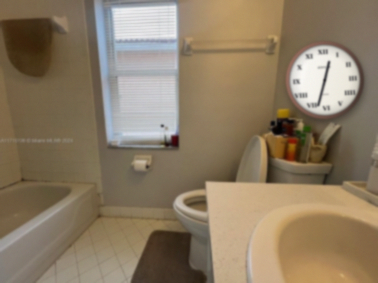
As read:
12,33
